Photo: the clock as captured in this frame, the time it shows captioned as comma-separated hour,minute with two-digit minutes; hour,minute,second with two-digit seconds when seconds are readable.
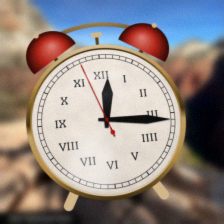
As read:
12,15,57
